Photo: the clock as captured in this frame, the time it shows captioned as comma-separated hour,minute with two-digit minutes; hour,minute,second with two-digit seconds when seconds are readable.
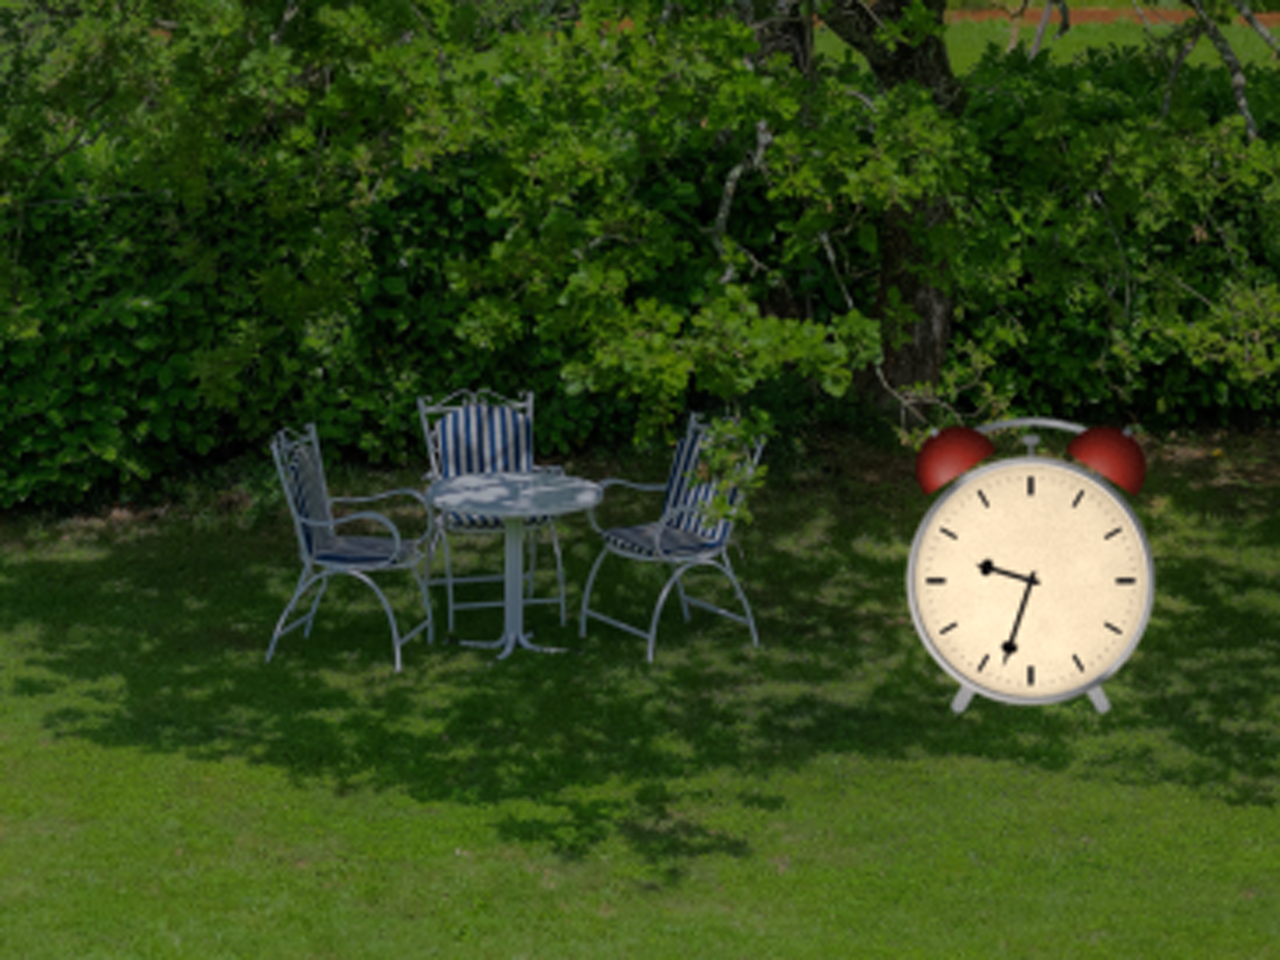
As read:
9,33
